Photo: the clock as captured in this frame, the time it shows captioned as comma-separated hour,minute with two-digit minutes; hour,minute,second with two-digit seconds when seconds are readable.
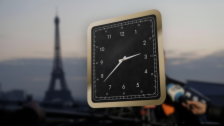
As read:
2,38
